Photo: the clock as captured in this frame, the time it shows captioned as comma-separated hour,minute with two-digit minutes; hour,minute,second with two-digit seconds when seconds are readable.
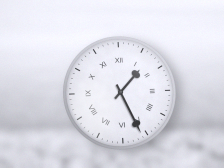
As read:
1,26
